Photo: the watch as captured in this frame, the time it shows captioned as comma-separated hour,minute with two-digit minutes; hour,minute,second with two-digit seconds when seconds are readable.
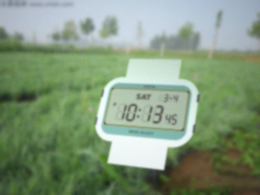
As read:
10,13
